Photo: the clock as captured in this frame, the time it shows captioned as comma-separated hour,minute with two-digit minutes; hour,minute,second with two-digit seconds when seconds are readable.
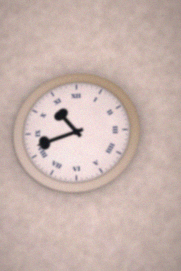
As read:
10,42
